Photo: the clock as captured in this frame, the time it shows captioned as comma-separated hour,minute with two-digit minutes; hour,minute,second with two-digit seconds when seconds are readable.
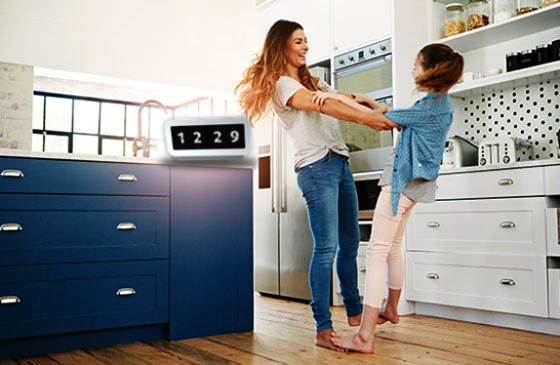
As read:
12,29
